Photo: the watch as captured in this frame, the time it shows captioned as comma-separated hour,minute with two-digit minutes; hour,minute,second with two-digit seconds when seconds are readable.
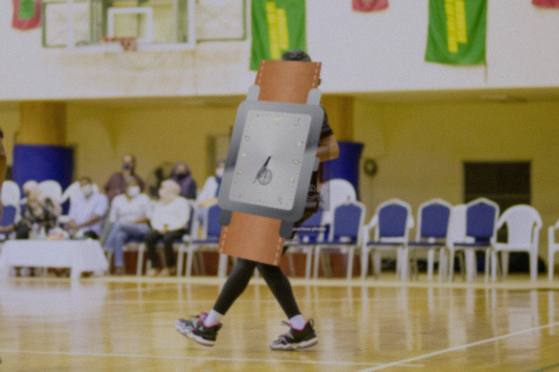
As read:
6,34
